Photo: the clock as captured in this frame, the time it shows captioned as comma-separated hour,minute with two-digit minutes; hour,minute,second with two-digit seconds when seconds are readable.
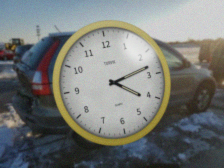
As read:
4,13
